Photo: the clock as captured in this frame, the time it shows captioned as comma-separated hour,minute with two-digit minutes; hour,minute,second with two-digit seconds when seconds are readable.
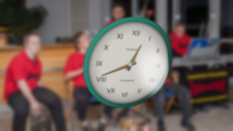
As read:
12,41
